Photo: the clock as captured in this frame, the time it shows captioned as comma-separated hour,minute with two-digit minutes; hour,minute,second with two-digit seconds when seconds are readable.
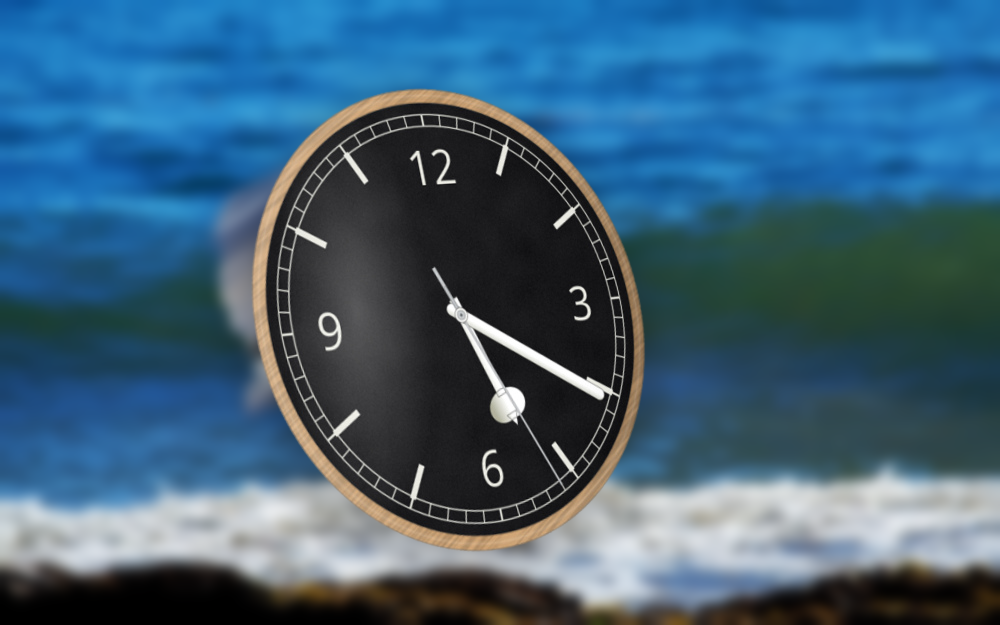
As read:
5,20,26
